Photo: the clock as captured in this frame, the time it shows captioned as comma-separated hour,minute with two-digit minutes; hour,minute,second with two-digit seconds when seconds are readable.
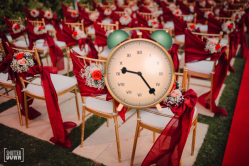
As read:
9,24
